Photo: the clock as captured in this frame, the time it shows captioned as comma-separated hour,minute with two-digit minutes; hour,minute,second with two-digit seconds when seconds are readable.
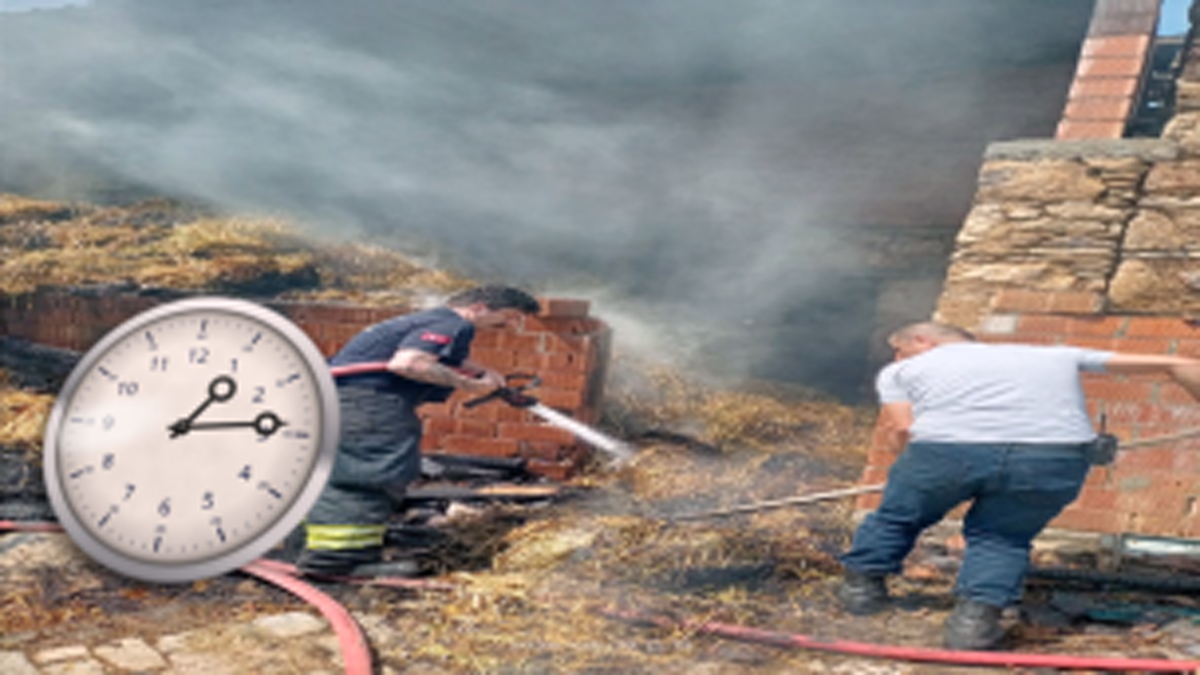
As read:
1,14
